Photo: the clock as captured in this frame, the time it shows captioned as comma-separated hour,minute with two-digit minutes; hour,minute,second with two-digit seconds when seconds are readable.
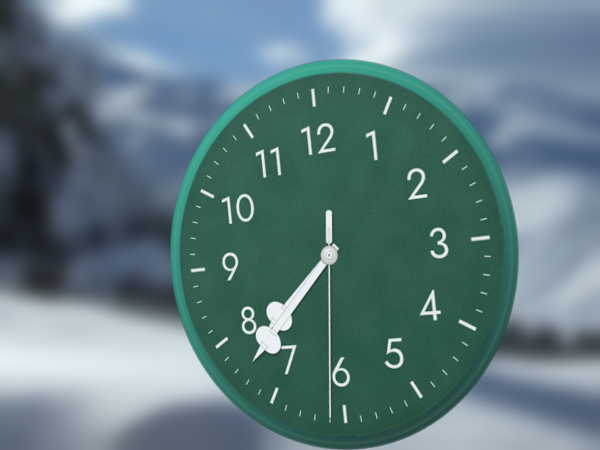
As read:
7,37,31
